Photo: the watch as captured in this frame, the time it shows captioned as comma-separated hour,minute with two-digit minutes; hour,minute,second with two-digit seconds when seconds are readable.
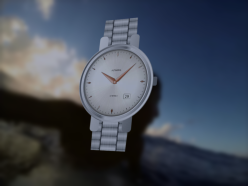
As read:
10,08
